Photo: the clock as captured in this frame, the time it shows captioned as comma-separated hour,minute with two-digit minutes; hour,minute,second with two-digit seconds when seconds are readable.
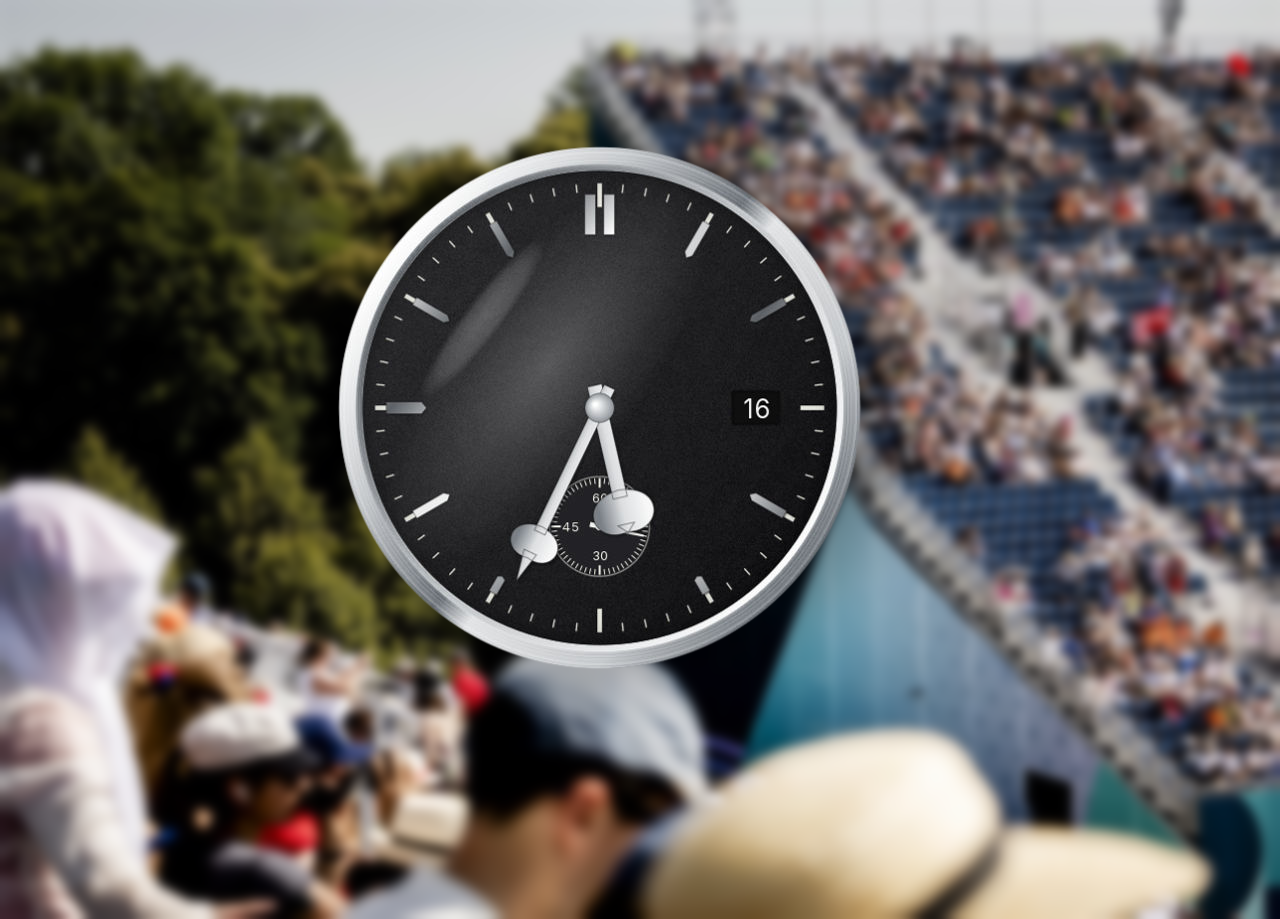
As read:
5,34,17
